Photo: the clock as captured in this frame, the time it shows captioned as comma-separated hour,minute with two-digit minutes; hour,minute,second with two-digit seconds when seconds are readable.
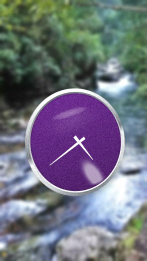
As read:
4,39
